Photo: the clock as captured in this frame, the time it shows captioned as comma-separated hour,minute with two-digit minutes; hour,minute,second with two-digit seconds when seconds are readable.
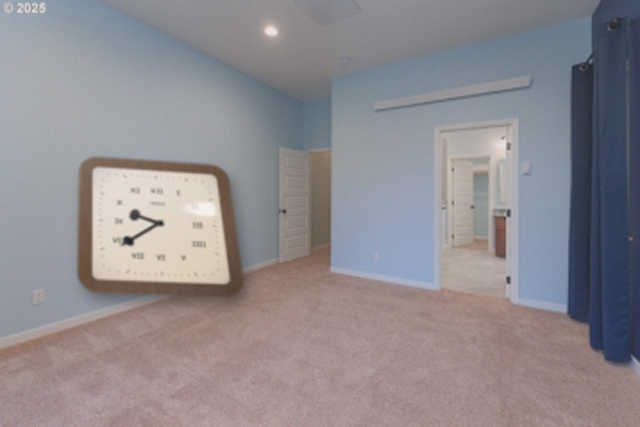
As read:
9,39
